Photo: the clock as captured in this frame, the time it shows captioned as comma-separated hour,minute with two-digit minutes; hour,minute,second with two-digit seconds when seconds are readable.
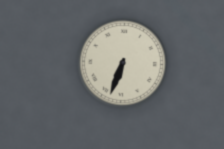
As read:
6,33
